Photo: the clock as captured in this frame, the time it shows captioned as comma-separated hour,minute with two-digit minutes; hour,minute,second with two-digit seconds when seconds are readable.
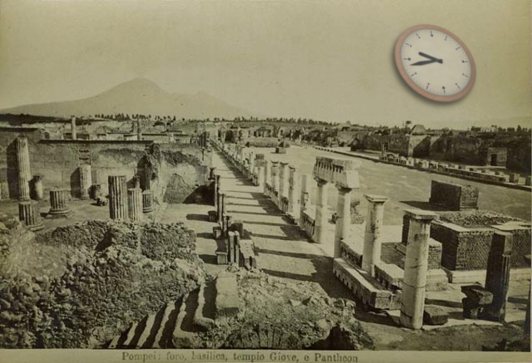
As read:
9,43
